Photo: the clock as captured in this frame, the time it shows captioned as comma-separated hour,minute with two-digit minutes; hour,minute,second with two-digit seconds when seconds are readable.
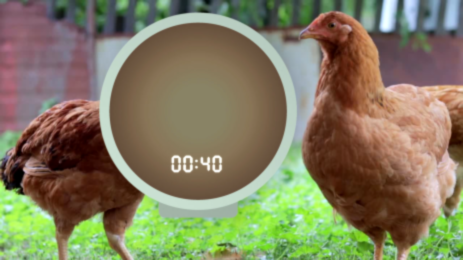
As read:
0,40
